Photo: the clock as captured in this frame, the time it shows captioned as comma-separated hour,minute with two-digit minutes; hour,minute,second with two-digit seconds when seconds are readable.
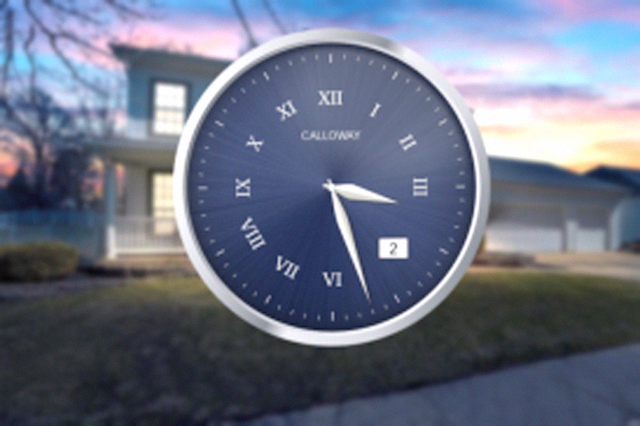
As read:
3,27
